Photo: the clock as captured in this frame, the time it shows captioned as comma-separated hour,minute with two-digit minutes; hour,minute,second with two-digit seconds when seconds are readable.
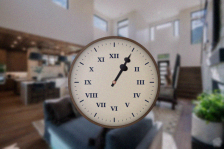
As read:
1,05
